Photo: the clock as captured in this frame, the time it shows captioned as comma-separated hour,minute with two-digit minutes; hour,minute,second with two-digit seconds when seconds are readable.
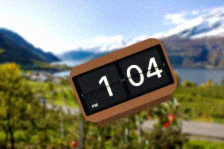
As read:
1,04
